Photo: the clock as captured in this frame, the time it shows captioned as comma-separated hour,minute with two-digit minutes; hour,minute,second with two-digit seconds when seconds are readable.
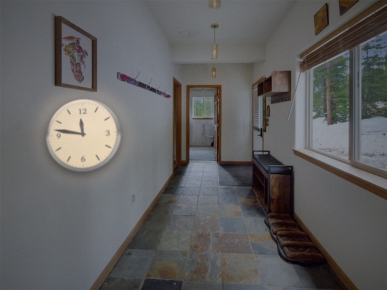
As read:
11,47
